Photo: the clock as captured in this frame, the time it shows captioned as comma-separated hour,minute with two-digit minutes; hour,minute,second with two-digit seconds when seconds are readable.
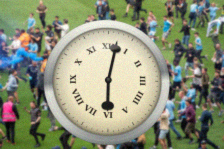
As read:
6,02
